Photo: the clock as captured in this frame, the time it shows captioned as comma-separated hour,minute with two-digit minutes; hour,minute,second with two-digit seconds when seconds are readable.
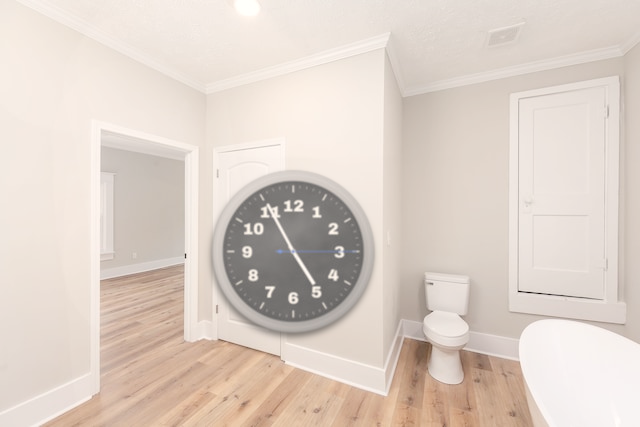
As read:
4,55,15
